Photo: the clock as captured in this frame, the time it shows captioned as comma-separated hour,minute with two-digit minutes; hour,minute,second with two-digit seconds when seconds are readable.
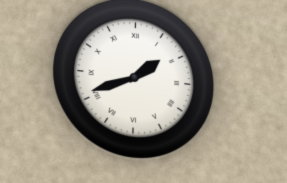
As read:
1,41
